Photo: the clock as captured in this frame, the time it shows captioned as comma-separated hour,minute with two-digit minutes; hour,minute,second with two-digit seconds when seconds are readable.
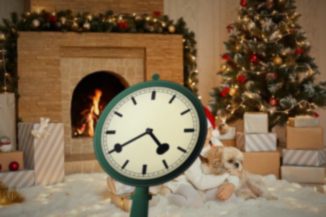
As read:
4,40
